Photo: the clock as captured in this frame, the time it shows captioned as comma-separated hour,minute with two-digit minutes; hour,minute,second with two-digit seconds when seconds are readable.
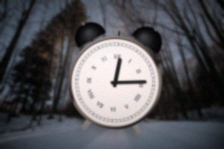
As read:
12,14
